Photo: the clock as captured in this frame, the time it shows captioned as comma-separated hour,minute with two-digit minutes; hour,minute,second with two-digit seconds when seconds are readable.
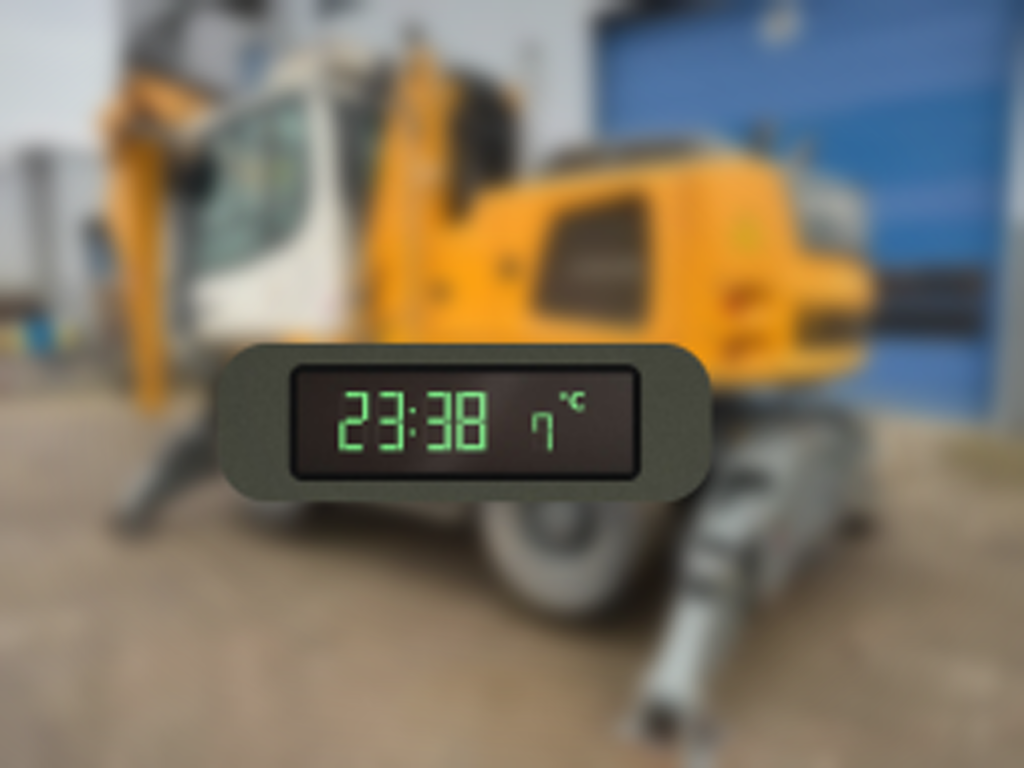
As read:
23,38
